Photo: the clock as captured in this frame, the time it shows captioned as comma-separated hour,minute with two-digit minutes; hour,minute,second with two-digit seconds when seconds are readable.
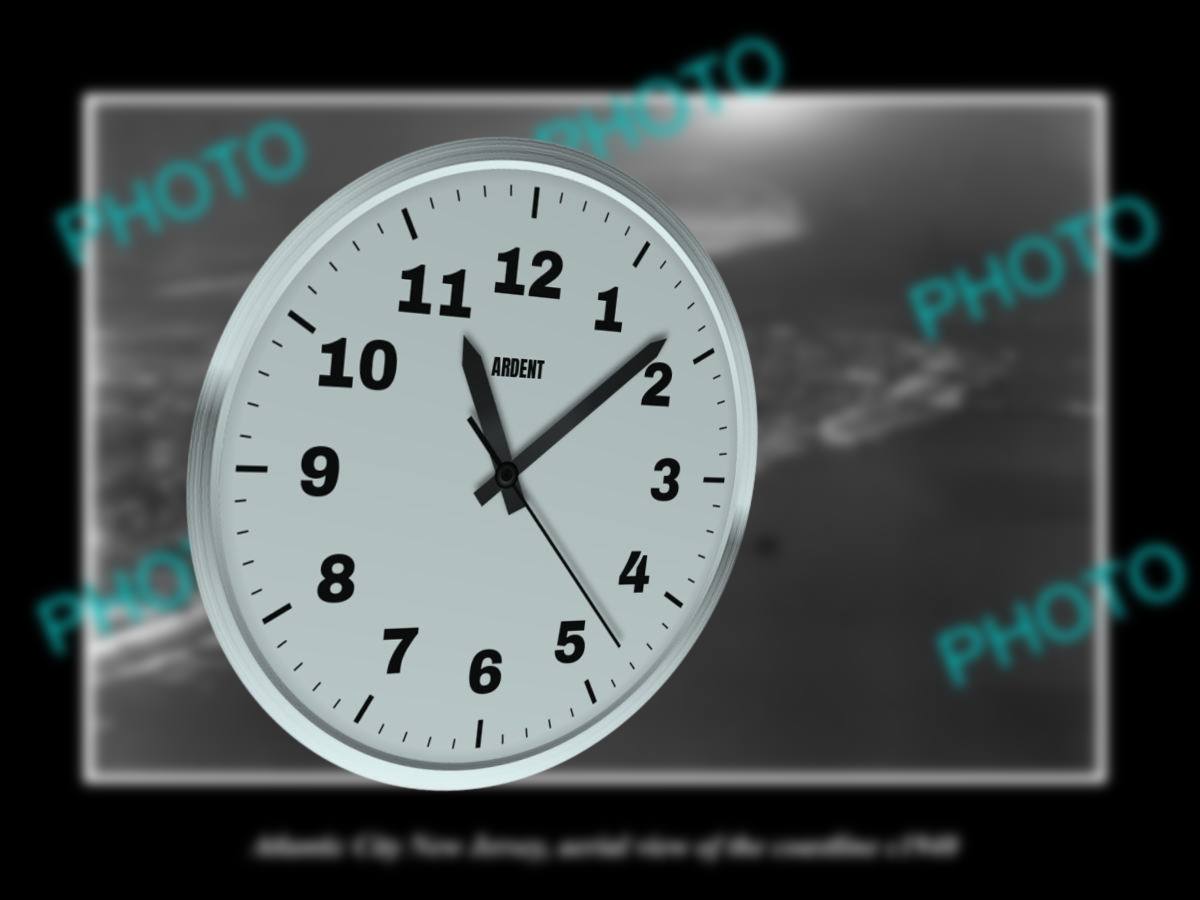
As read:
11,08,23
